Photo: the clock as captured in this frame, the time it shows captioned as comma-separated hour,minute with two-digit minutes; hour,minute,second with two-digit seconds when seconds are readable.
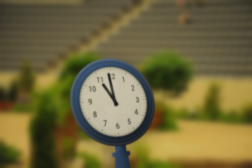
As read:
10,59
